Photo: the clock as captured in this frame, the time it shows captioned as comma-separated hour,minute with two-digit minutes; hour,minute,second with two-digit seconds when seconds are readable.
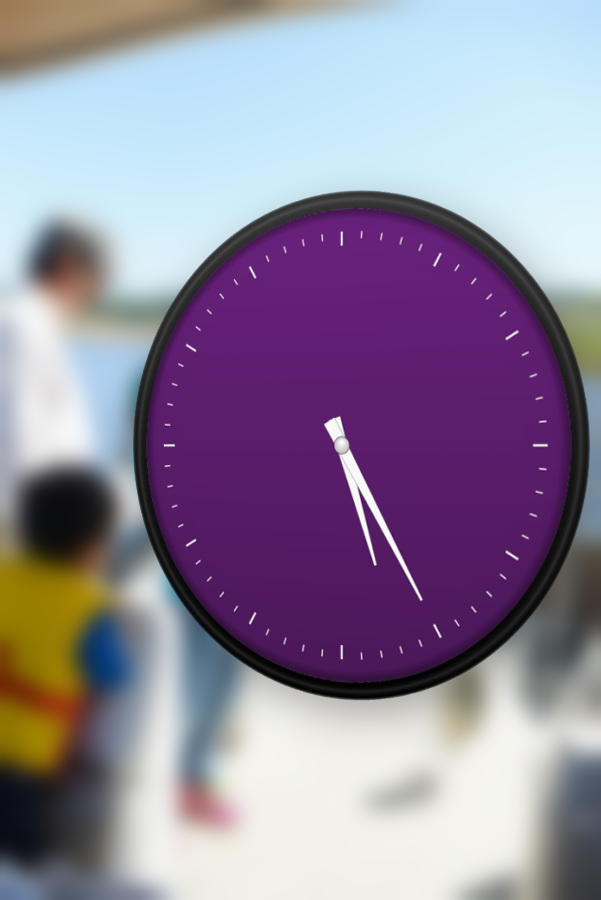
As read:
5,25
